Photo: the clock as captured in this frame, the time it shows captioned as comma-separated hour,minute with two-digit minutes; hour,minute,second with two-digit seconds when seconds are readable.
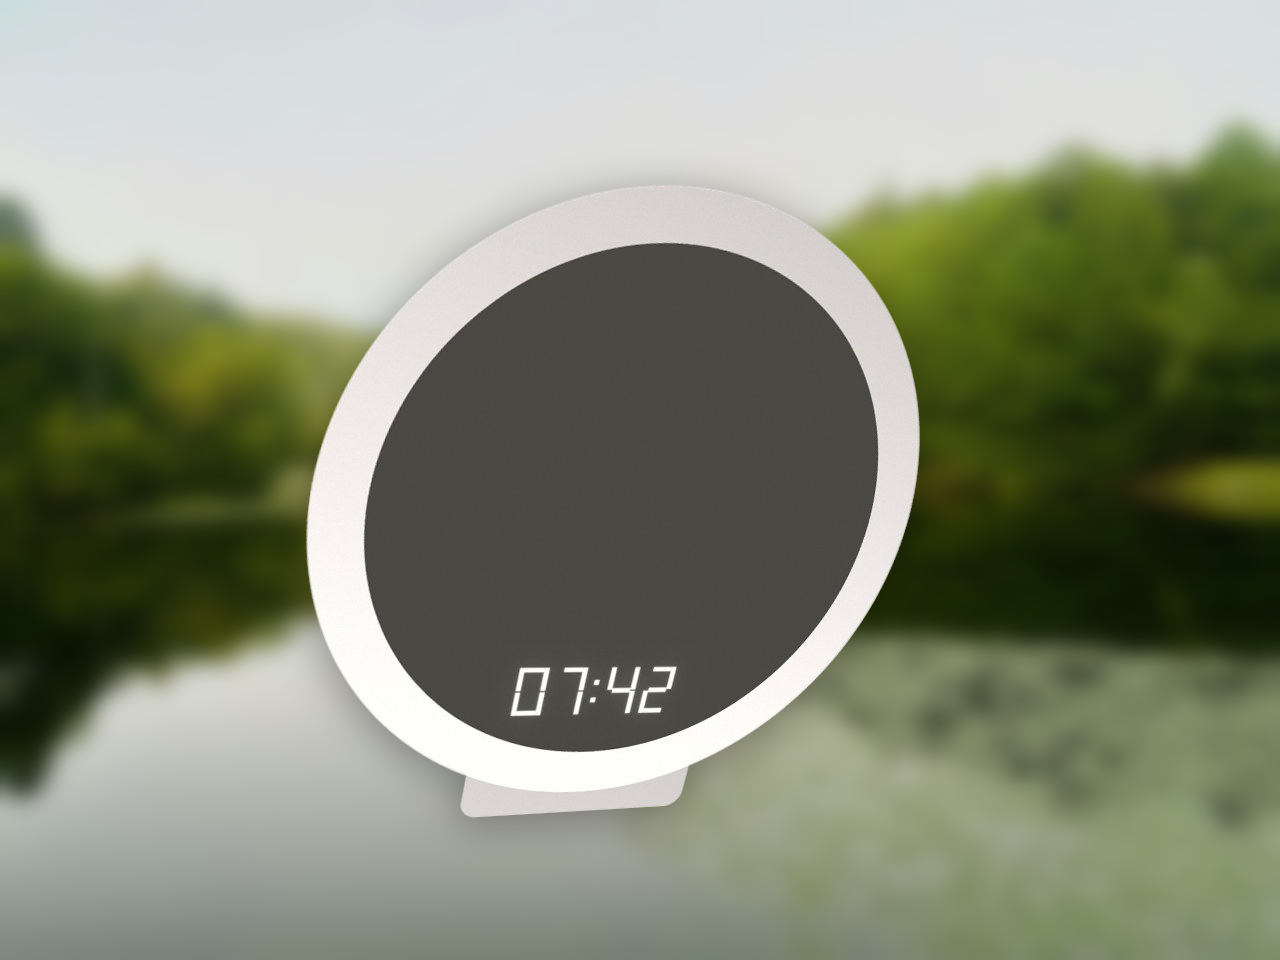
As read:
7,42
